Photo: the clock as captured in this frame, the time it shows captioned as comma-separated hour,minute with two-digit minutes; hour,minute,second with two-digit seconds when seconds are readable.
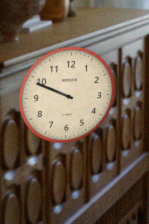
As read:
9,49
